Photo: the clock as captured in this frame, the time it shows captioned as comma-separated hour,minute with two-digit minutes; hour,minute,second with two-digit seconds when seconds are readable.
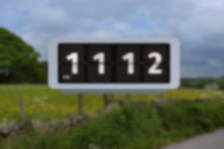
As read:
11,12
